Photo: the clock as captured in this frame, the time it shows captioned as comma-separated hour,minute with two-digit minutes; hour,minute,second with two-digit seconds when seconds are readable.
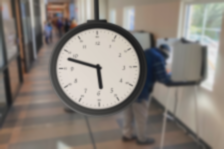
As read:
5,48
